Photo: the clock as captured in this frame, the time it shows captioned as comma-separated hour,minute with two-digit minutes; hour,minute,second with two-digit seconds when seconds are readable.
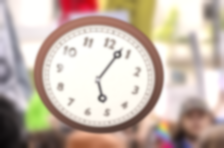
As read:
5,03
